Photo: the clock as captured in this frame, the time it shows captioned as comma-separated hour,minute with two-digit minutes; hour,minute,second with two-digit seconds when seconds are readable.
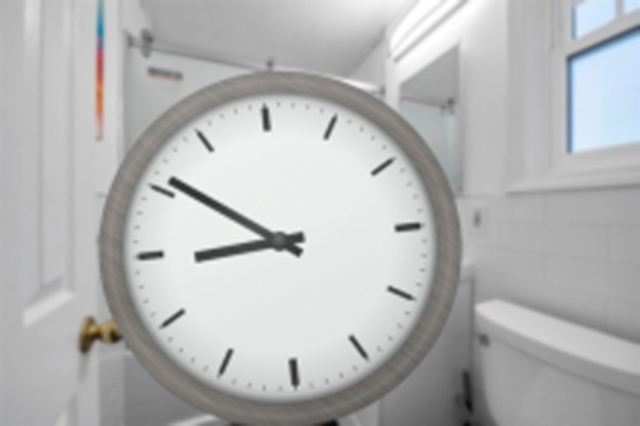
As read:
8,51
